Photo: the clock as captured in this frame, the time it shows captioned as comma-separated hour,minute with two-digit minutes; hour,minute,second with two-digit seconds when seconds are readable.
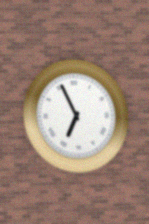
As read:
6,56
